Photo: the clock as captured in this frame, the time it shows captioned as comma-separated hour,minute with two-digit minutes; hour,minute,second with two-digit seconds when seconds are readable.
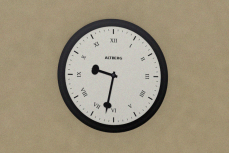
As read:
9,32
